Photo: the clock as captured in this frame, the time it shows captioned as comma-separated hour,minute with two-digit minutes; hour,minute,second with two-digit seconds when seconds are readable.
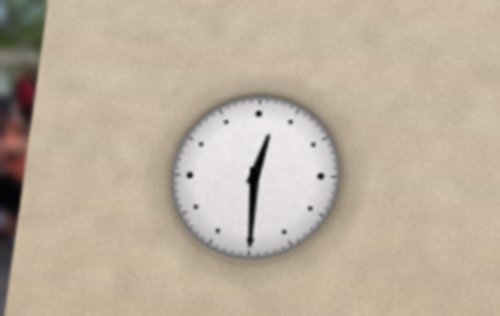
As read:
12,30
